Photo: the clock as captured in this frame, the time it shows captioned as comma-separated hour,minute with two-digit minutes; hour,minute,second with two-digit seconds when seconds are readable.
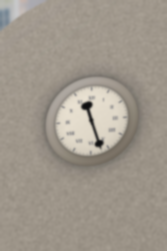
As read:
11,27
